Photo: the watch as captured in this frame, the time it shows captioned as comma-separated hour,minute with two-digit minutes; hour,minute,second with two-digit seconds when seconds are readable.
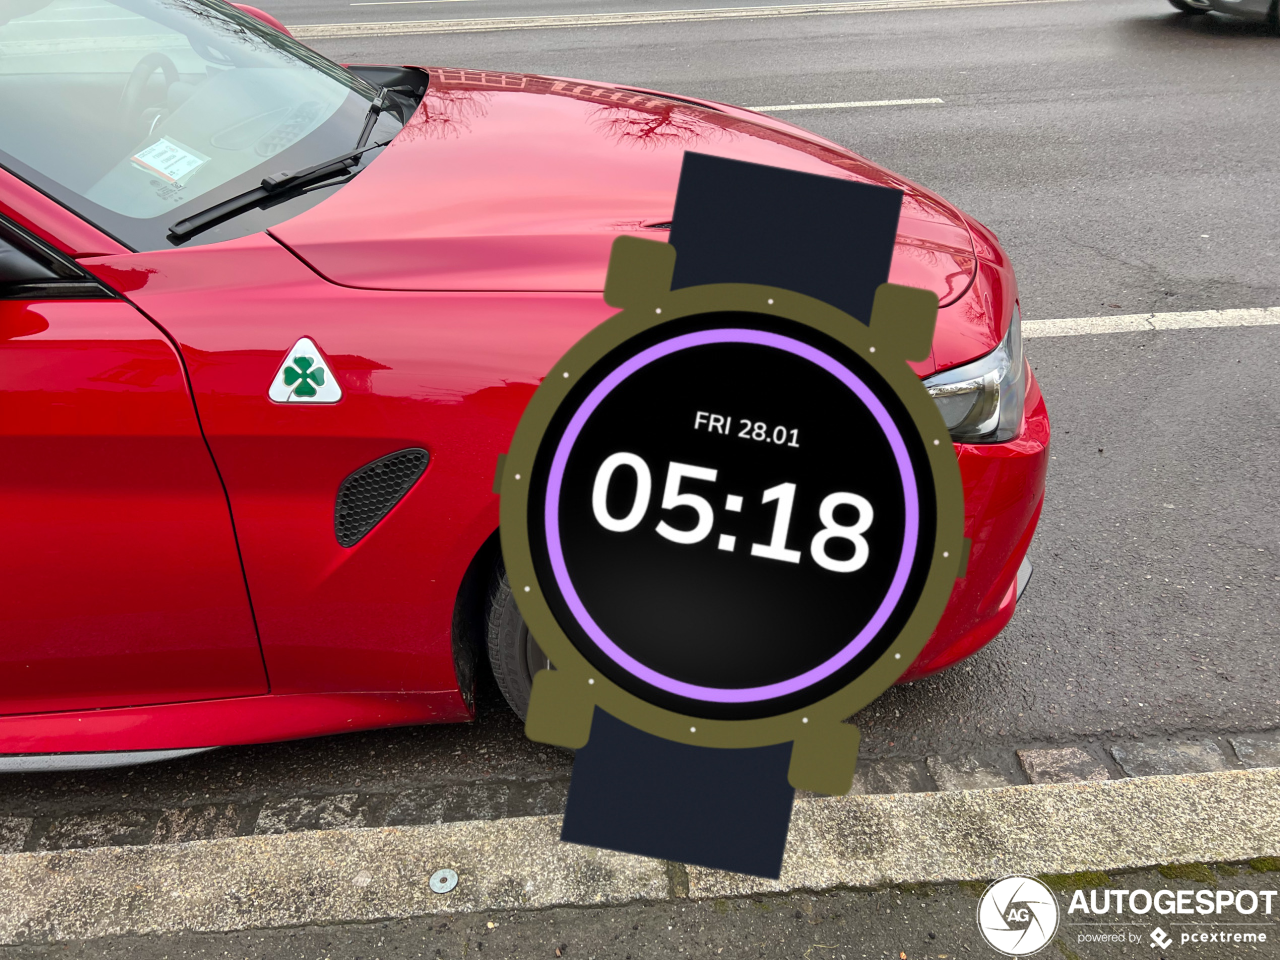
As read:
5,18
